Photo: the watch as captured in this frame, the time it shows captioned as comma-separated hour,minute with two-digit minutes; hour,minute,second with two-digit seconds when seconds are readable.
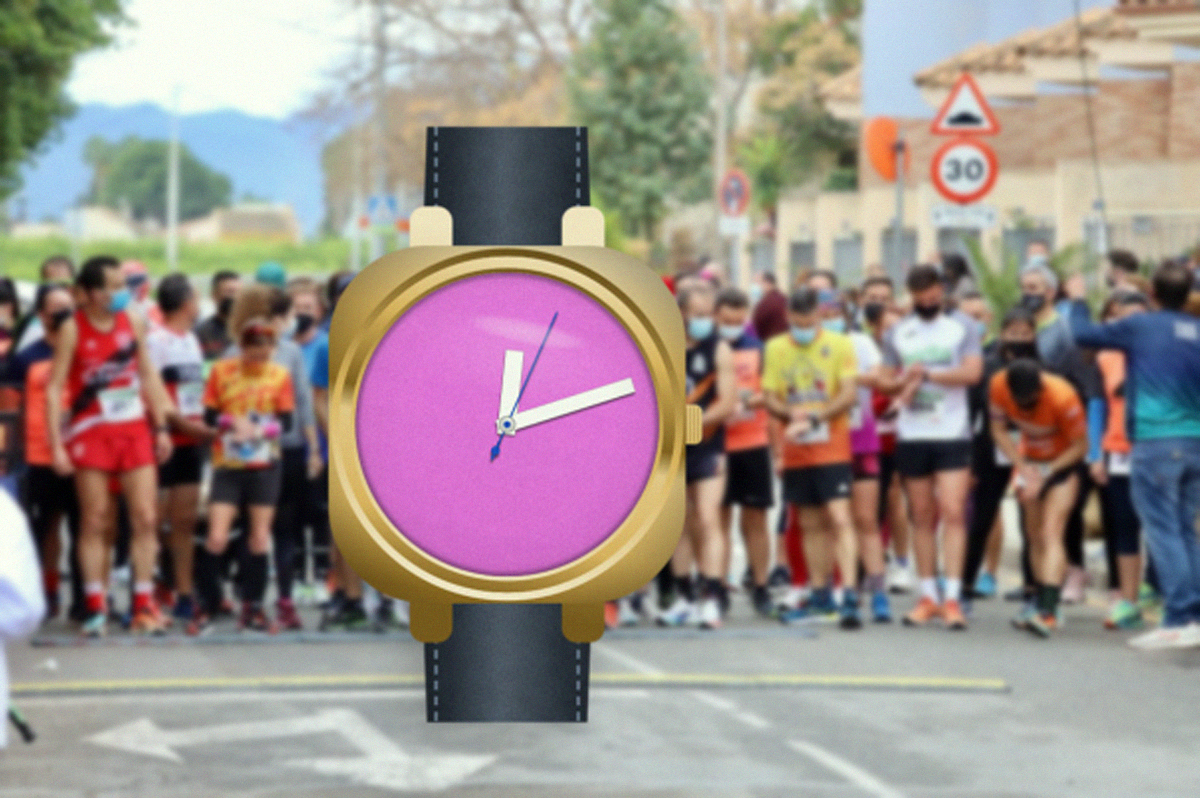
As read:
12,12,04
